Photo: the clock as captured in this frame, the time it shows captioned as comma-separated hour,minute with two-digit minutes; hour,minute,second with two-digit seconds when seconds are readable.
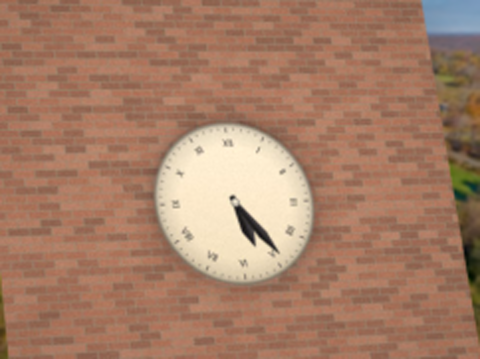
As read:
5,24
